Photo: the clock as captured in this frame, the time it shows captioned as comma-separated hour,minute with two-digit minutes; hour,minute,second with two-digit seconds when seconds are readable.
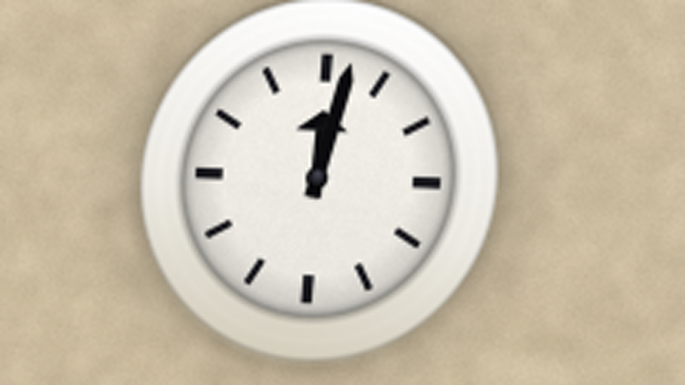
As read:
12,02
